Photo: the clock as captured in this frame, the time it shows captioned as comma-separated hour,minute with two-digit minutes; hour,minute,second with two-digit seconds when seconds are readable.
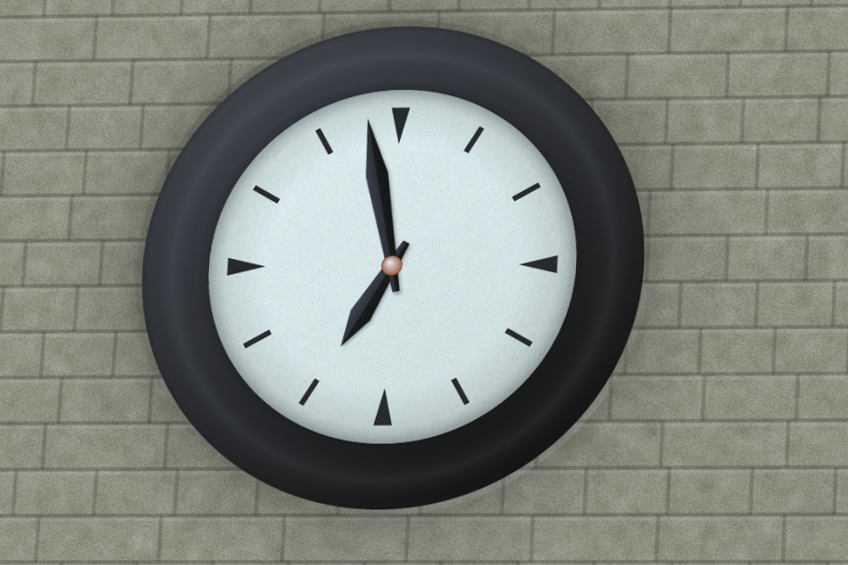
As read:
6,58
